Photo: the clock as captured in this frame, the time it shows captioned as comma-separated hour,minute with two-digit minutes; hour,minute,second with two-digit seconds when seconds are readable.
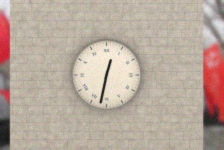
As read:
12,32
